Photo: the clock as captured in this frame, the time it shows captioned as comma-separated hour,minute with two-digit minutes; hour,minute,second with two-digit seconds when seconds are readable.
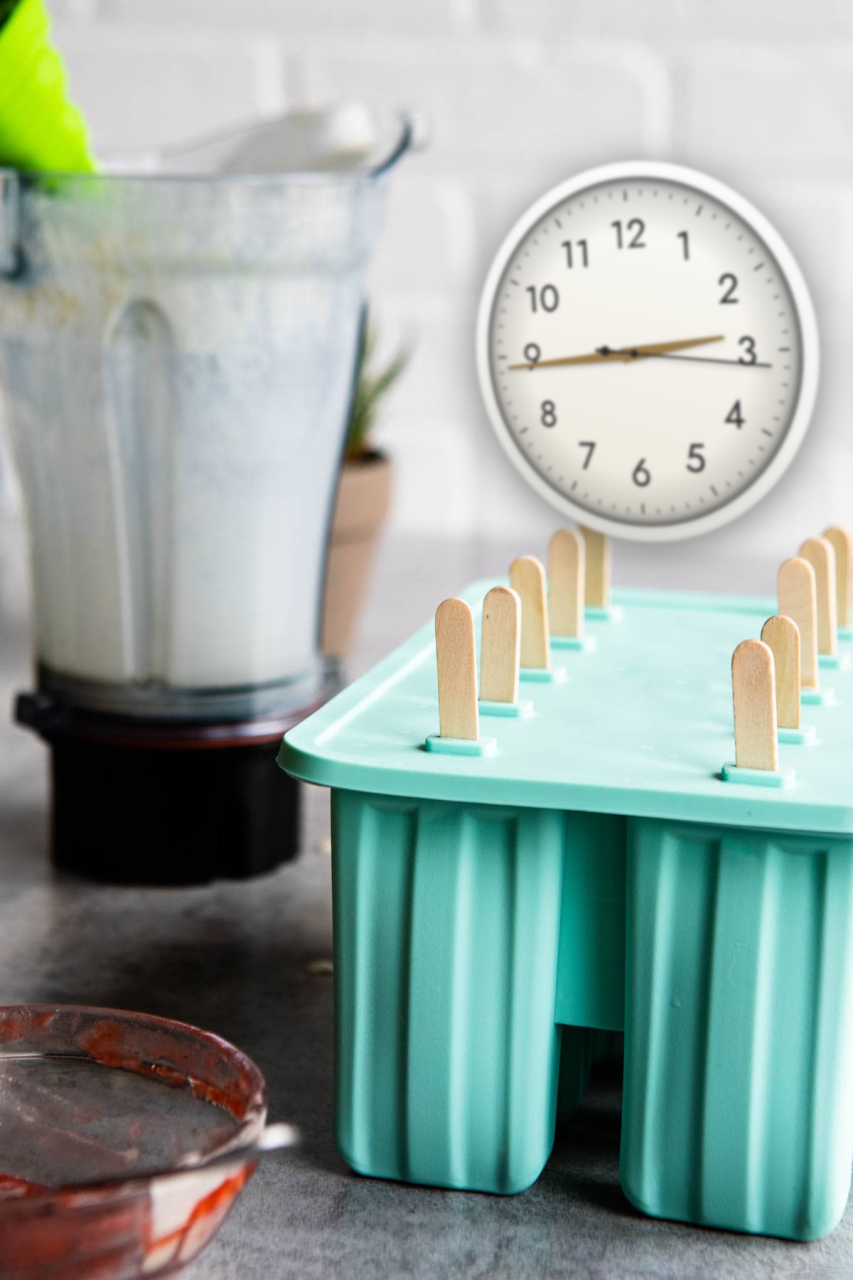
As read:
2,44,16
